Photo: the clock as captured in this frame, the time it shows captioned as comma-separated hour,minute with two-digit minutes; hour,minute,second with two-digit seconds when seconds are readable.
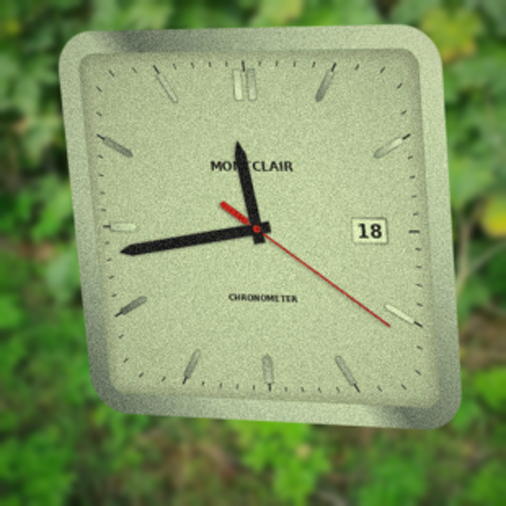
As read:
11,43,21
